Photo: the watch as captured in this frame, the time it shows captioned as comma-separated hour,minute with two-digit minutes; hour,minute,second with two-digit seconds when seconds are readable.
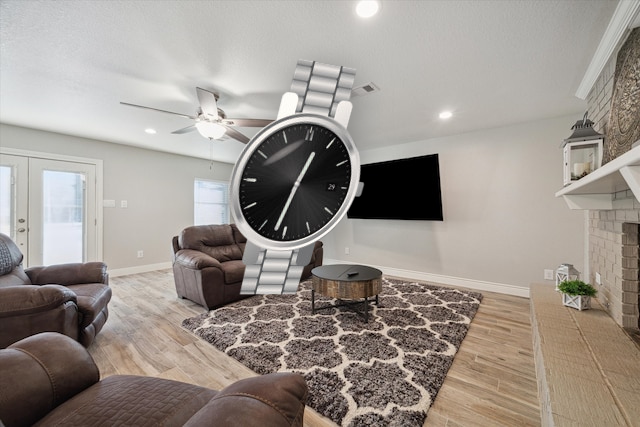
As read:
12,32
